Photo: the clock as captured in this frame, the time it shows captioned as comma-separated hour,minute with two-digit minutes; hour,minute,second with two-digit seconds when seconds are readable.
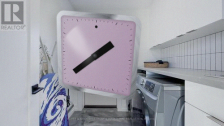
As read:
1,38
